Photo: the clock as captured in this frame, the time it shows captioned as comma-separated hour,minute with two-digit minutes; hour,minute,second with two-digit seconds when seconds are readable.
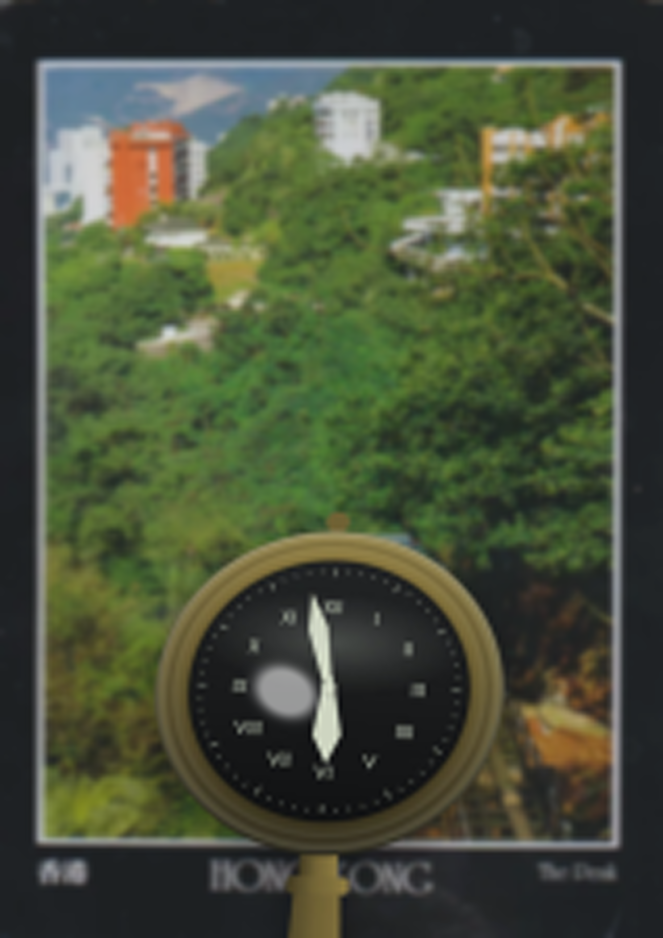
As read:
5,58
